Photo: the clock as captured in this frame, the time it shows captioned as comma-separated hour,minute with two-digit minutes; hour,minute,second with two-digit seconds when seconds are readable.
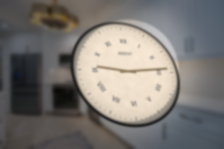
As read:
9,14
